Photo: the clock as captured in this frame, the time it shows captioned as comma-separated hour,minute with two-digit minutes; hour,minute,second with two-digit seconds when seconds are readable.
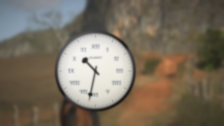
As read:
10,32
